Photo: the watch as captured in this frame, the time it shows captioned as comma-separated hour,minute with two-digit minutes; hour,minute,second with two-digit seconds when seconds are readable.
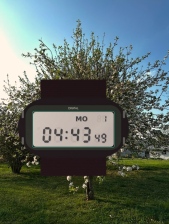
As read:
4,43,49
